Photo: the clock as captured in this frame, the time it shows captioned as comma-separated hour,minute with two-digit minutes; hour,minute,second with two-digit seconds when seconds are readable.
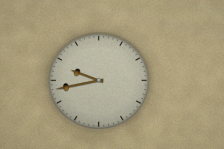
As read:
9,43
